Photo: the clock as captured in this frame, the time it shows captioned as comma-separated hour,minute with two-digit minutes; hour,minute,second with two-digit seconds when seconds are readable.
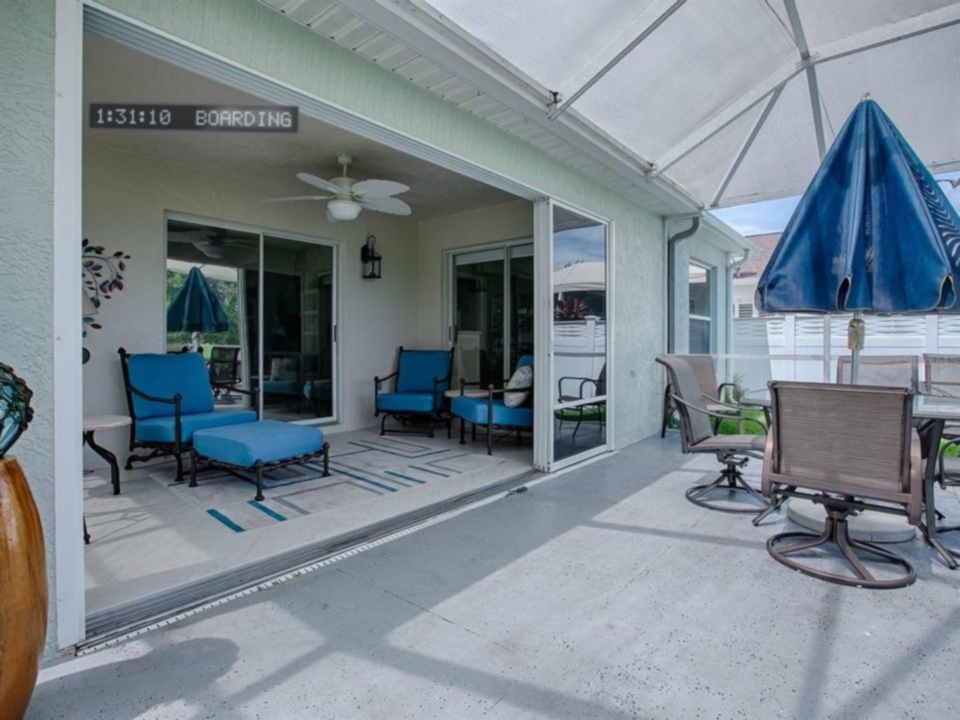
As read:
1,31,10
